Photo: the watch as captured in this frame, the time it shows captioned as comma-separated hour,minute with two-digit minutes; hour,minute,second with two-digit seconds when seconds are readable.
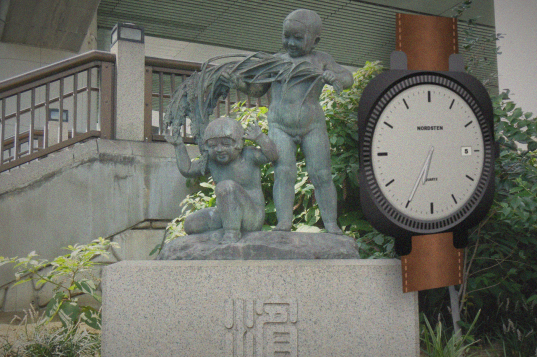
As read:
6,35
